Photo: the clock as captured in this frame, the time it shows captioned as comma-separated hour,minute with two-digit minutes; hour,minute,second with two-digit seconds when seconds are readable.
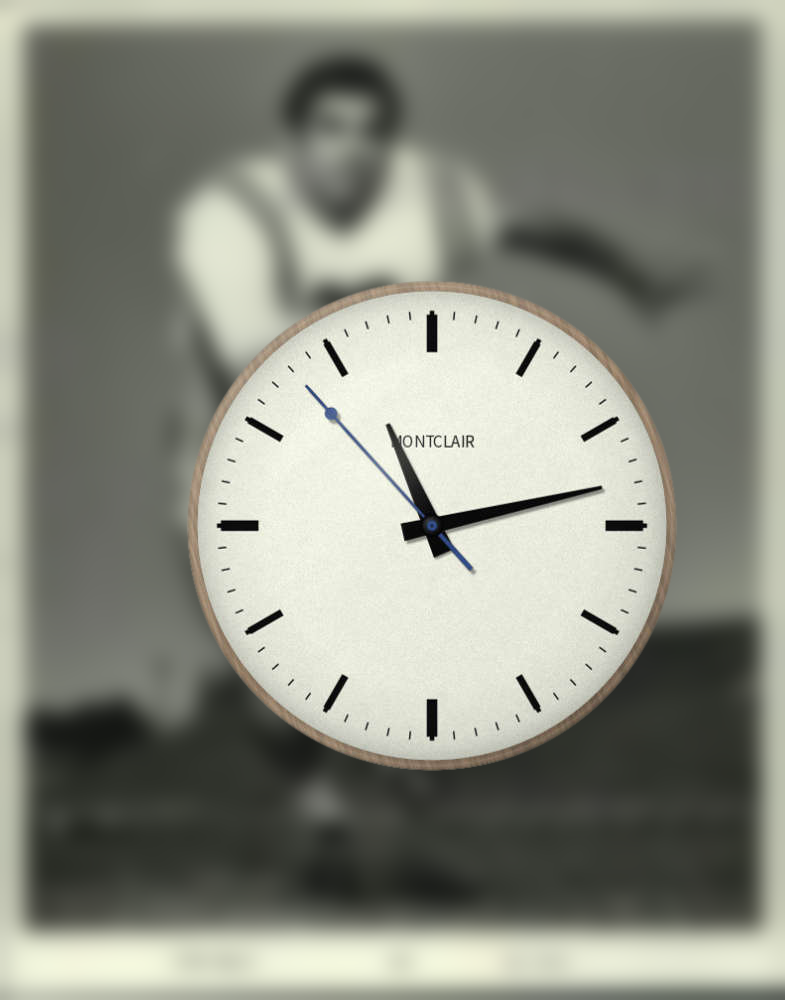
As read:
11,12,53
